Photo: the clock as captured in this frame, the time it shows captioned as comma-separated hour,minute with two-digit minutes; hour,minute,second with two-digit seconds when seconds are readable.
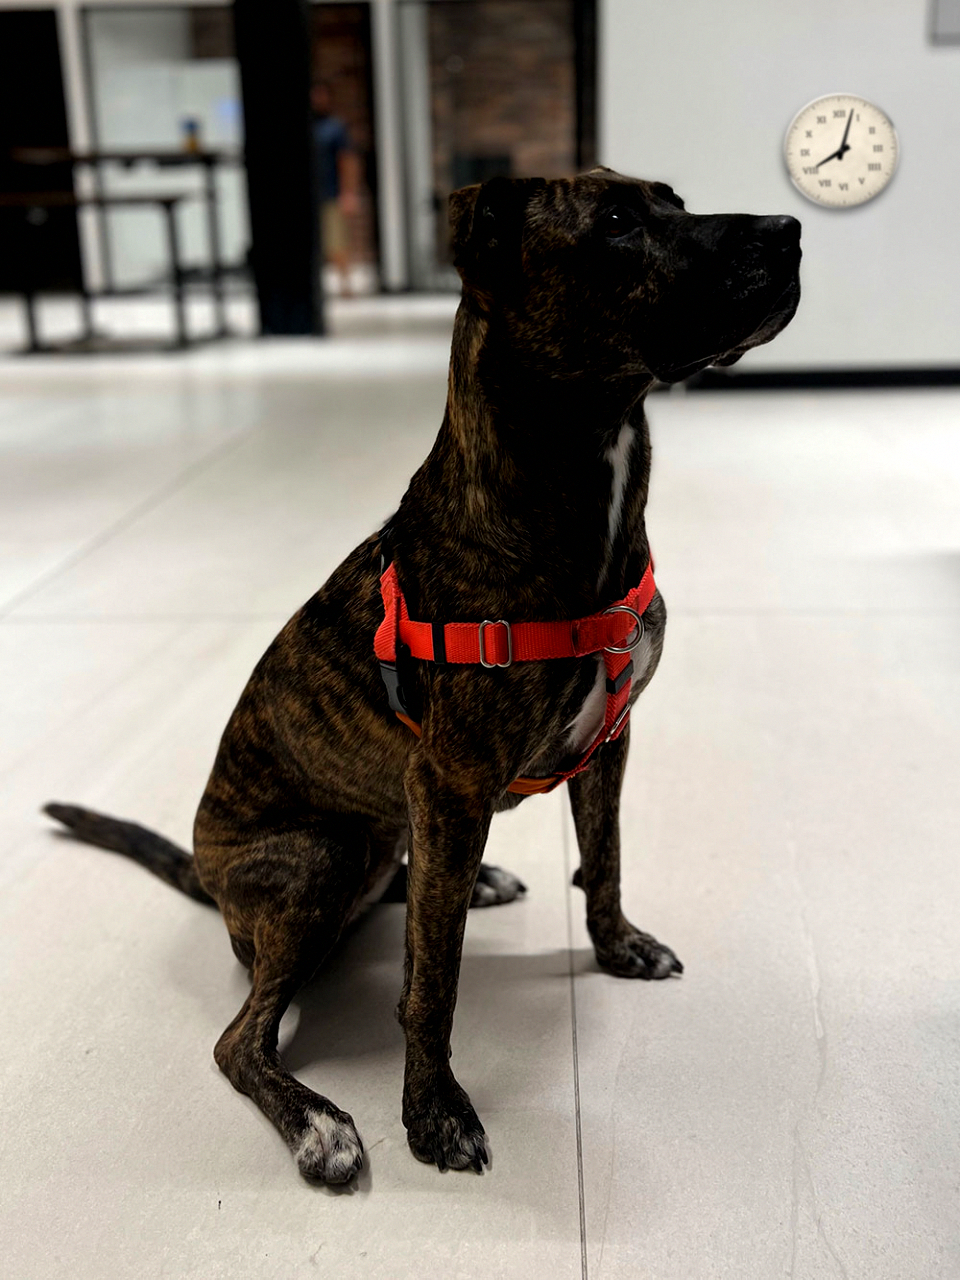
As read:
8,03
